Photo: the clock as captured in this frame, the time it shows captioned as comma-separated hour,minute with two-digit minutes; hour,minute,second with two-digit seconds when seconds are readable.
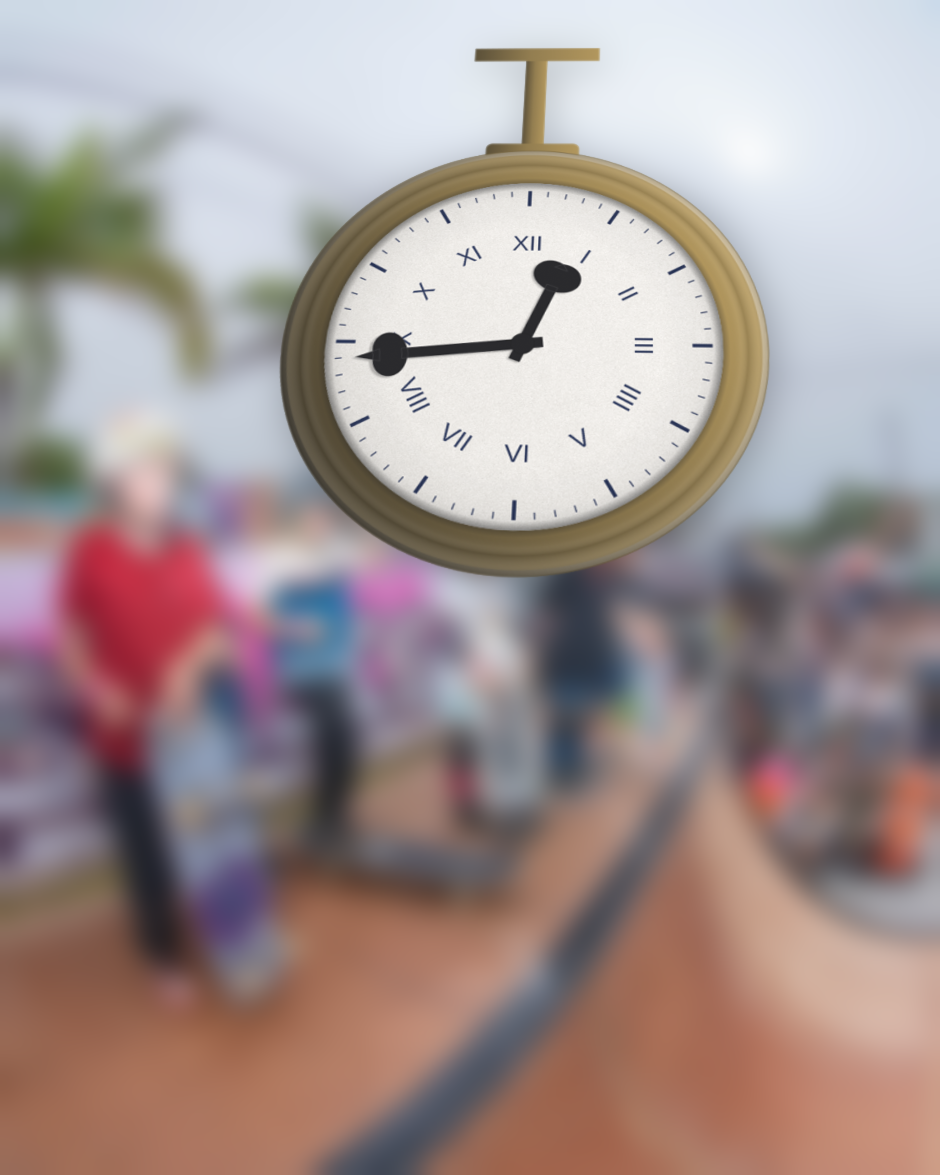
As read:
12,44
